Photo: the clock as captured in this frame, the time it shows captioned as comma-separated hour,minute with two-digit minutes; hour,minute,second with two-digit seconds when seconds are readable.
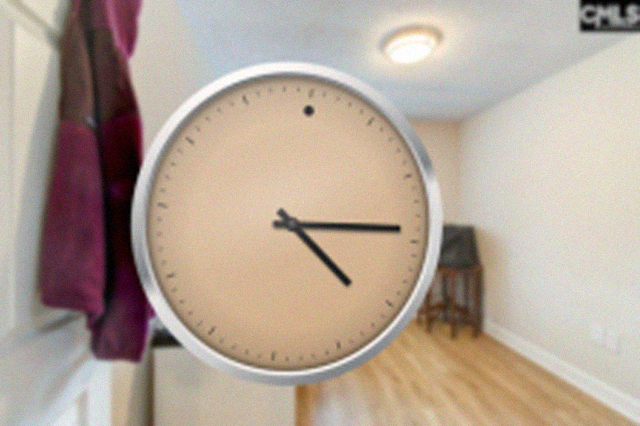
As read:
4,14
